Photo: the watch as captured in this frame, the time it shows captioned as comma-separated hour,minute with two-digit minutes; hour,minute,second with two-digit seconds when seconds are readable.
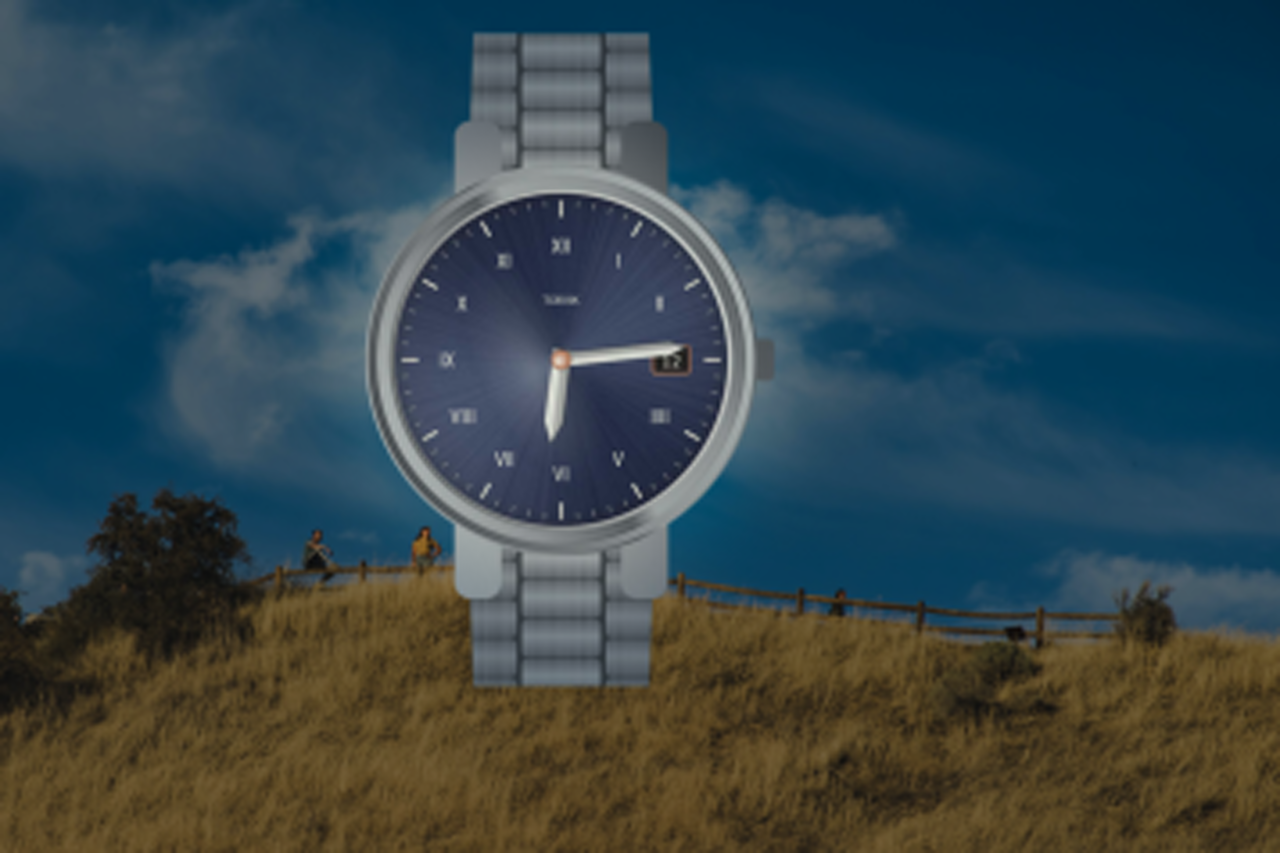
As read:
6,14
